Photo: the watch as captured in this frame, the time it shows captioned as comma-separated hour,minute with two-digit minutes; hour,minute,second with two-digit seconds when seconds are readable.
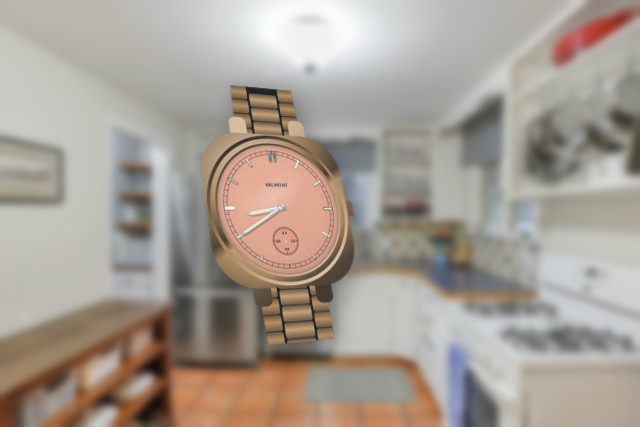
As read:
8,40
